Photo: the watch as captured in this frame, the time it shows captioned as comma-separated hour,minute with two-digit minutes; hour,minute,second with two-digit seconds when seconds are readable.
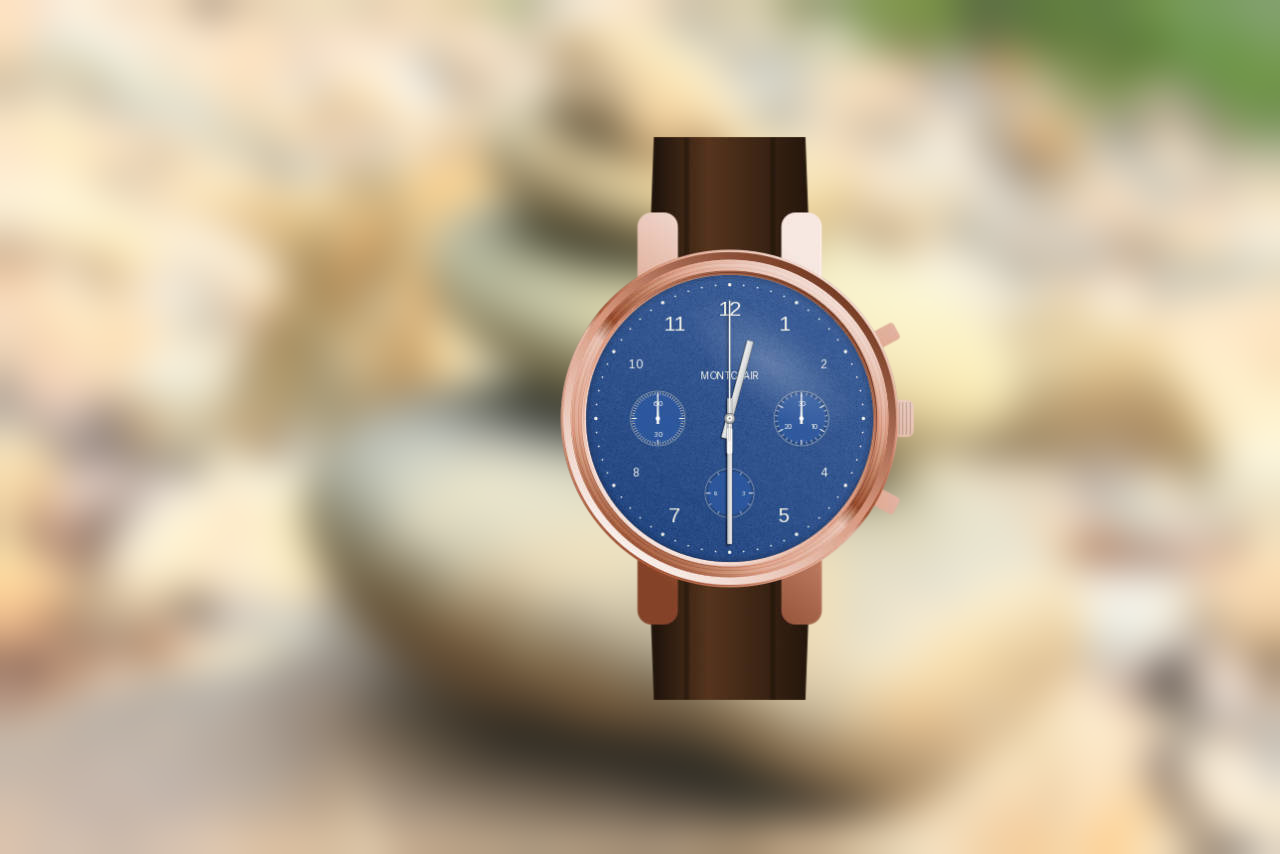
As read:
12,30
